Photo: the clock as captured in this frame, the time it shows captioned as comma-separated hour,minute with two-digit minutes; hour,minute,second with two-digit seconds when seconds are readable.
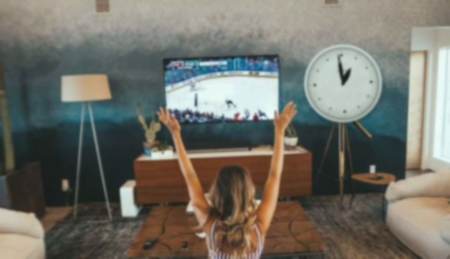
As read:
12,59
